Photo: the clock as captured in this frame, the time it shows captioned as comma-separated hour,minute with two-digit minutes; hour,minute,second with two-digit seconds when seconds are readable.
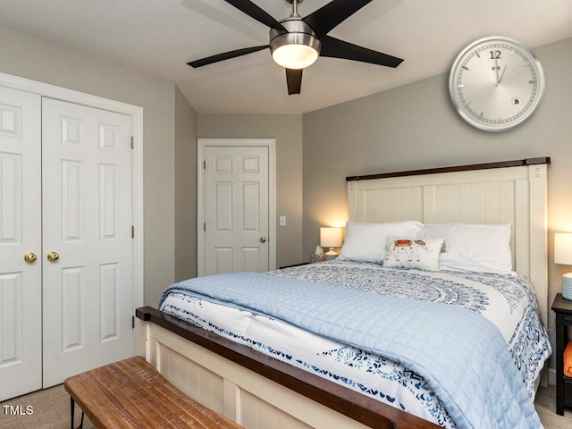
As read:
1,00
